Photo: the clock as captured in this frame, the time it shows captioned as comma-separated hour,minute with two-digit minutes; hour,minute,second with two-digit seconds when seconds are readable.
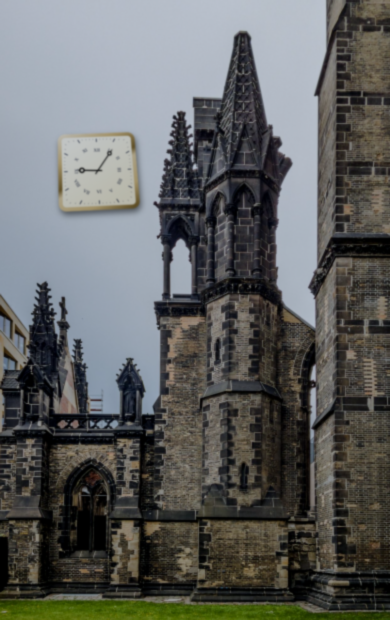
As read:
9,06
